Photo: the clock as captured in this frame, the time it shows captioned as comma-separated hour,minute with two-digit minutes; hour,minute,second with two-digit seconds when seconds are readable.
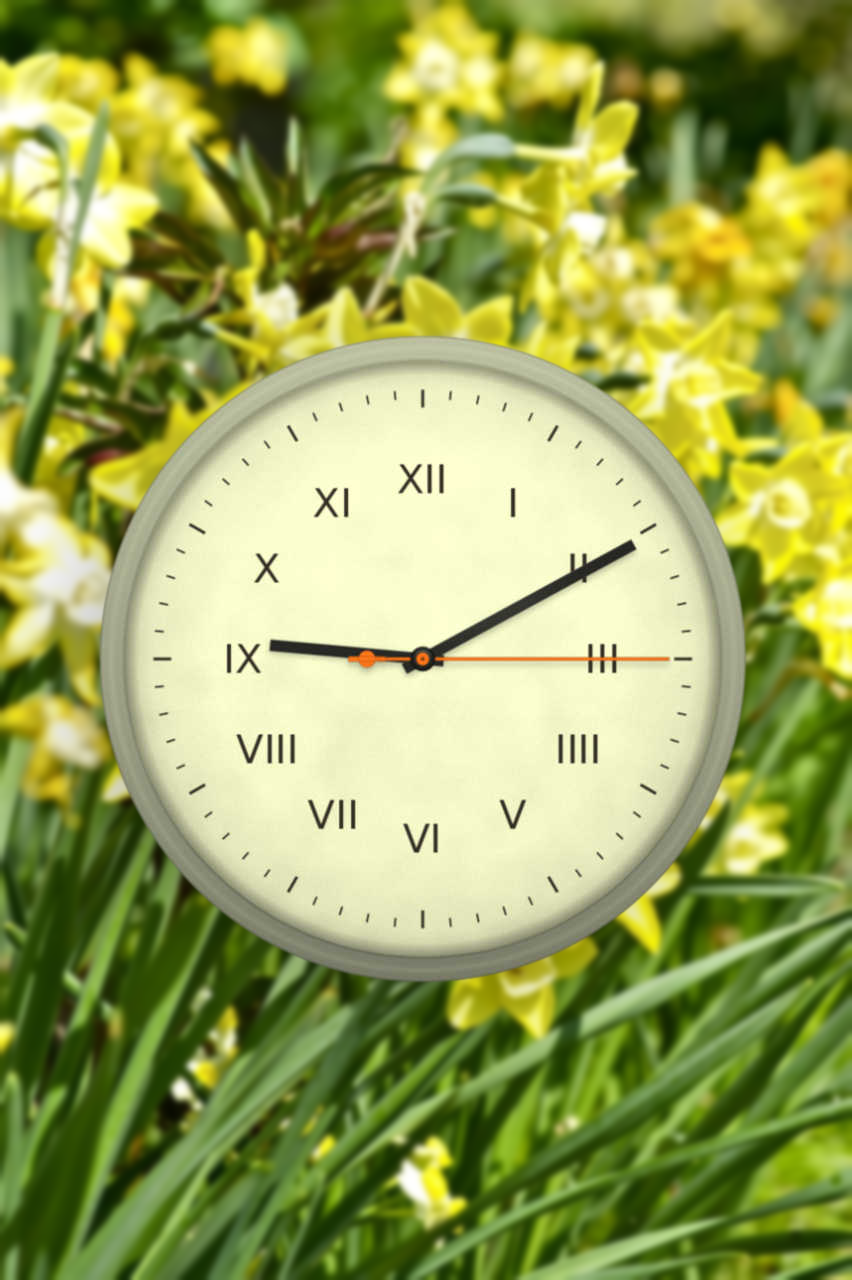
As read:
9,10,15
